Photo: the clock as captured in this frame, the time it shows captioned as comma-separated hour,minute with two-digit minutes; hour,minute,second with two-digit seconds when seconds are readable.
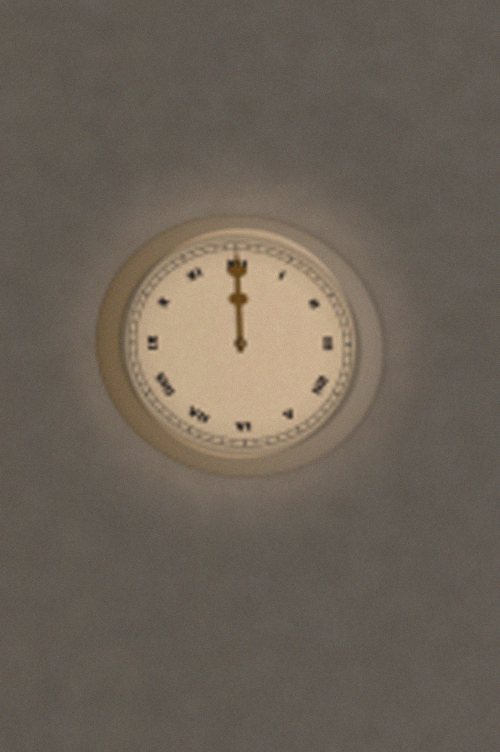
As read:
12,00
